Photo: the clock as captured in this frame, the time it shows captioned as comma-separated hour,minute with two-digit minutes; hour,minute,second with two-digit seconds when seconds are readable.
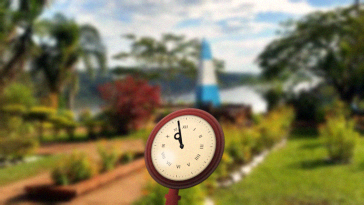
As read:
10,57
